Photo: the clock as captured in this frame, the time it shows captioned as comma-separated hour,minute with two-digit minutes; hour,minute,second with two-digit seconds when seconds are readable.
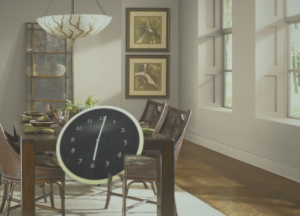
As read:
6,01
